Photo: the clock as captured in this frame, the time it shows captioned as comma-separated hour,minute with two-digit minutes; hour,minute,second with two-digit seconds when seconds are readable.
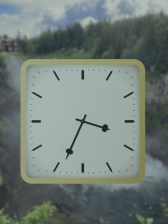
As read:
3,34
